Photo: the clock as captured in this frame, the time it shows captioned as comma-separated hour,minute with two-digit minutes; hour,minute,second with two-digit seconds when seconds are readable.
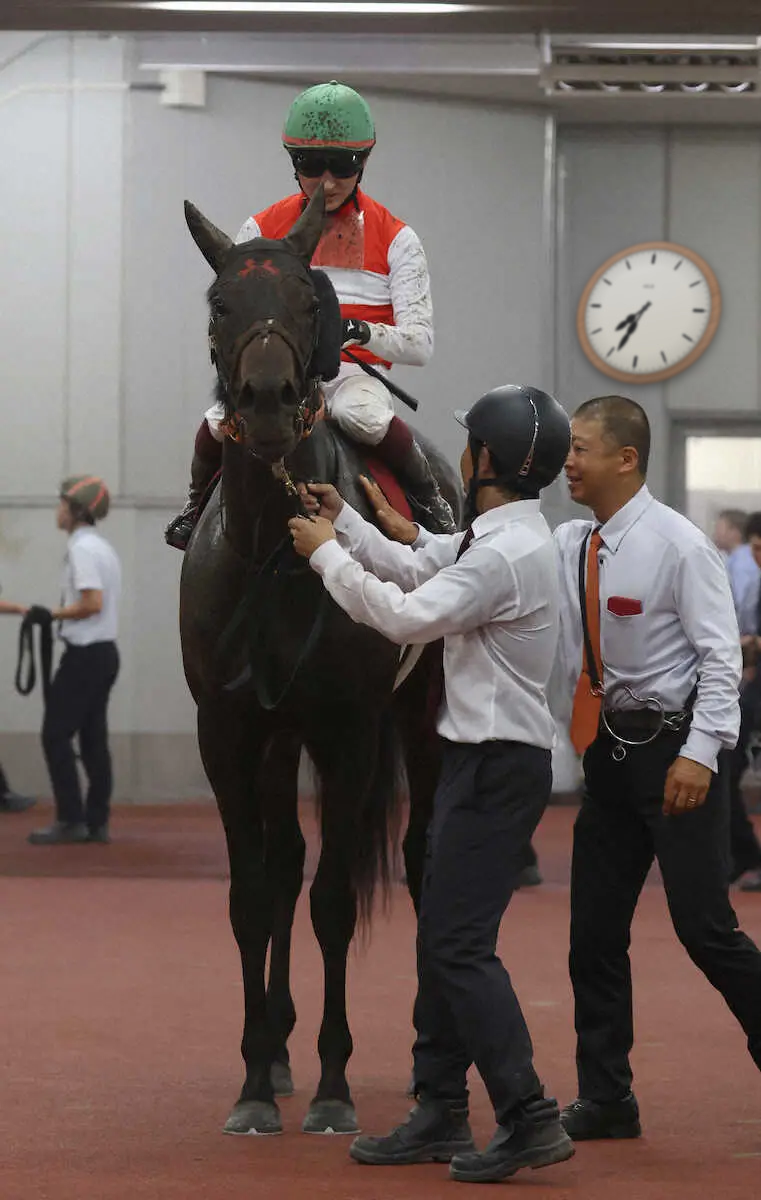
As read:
7,34
